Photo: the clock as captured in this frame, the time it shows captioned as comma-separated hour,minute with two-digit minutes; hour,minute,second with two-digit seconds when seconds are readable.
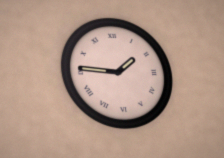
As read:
1,46
